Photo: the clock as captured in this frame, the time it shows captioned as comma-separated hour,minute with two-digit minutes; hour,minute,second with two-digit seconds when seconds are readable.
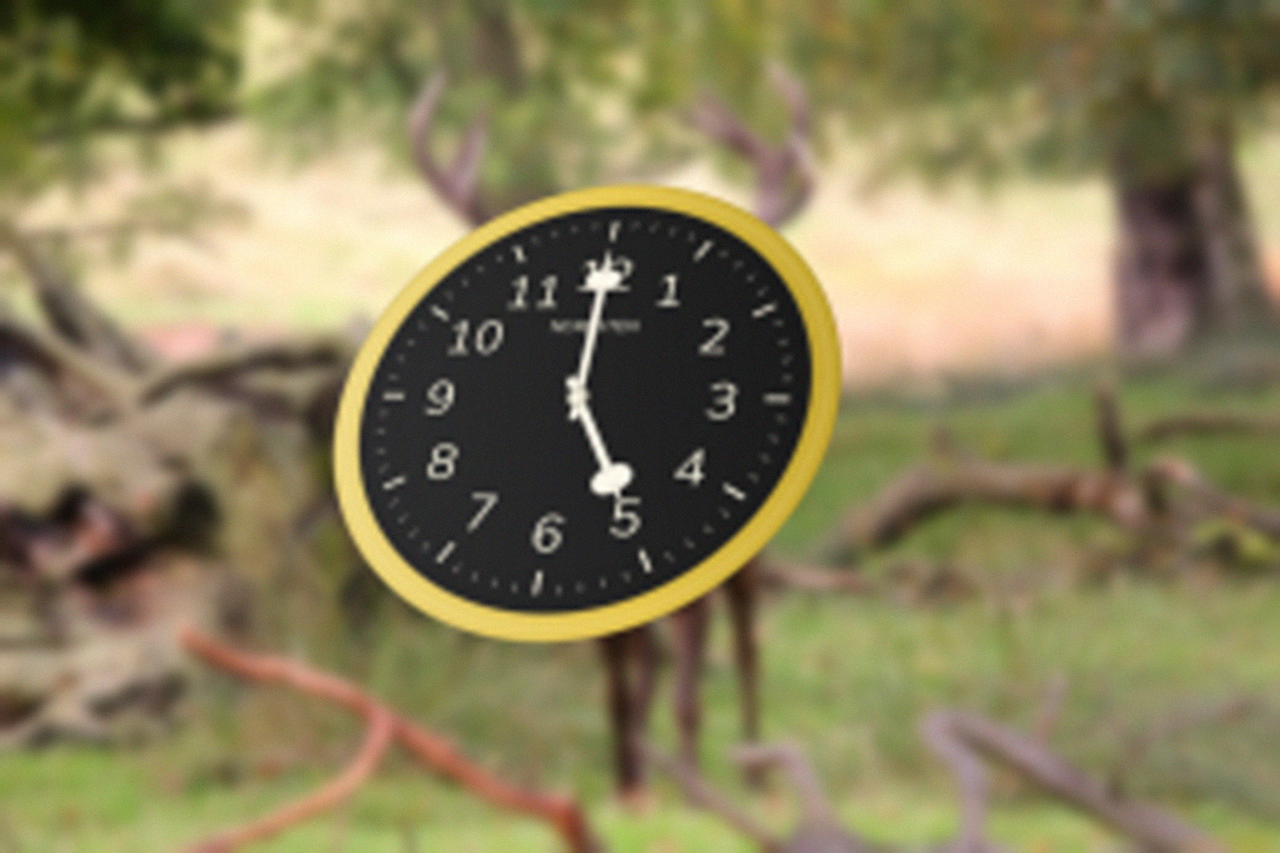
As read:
5,00
